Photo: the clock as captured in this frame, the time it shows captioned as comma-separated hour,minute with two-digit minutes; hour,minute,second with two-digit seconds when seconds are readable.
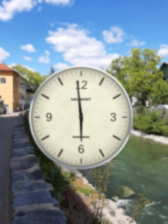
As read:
5,59
